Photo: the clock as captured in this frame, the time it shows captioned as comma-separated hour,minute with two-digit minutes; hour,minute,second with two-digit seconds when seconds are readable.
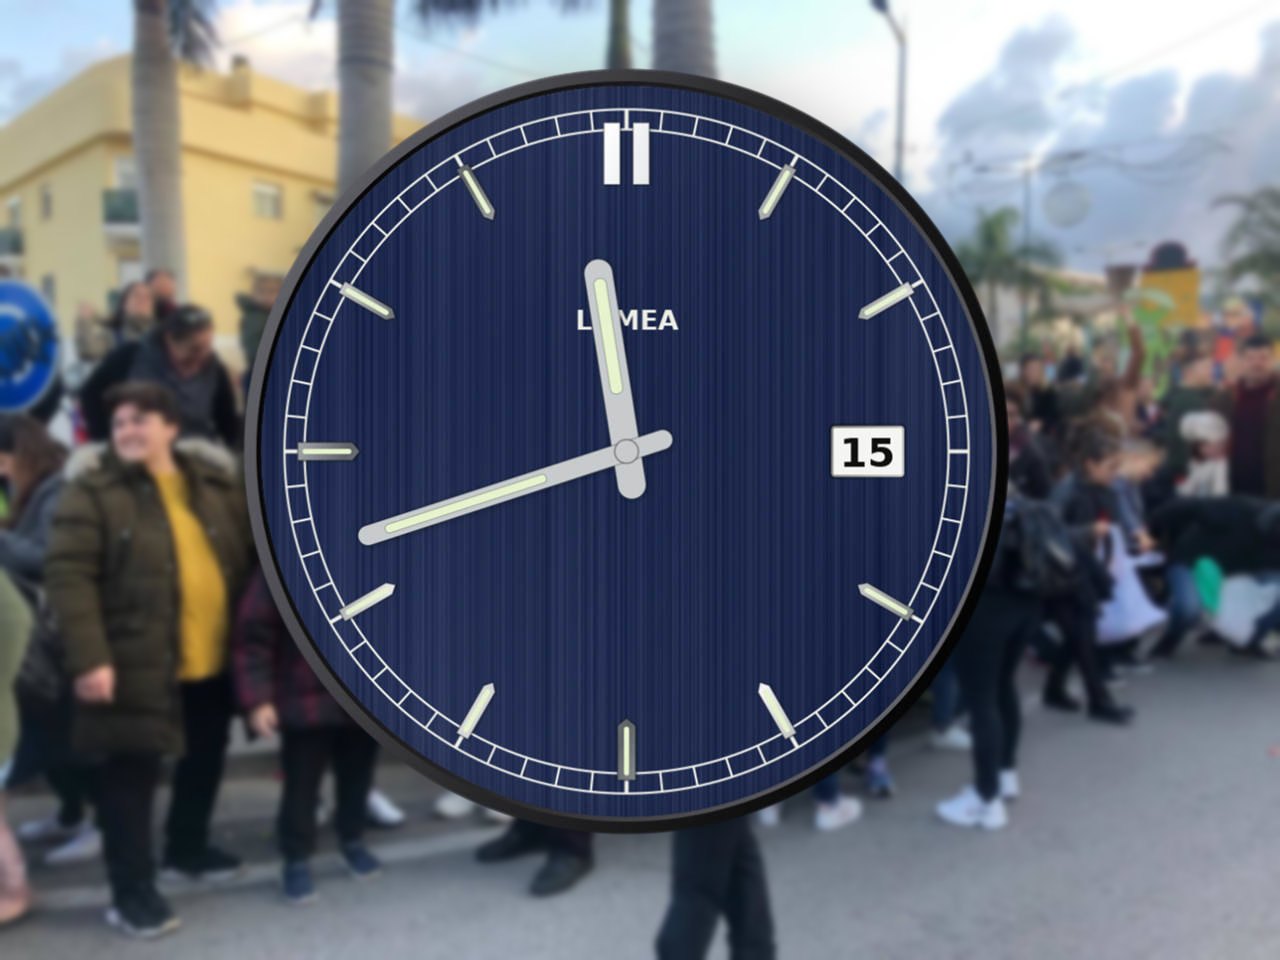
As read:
11,42
